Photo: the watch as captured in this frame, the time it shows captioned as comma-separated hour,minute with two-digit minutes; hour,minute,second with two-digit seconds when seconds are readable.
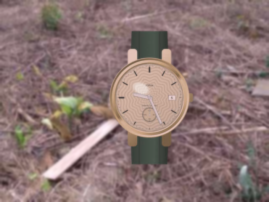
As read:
9,26
